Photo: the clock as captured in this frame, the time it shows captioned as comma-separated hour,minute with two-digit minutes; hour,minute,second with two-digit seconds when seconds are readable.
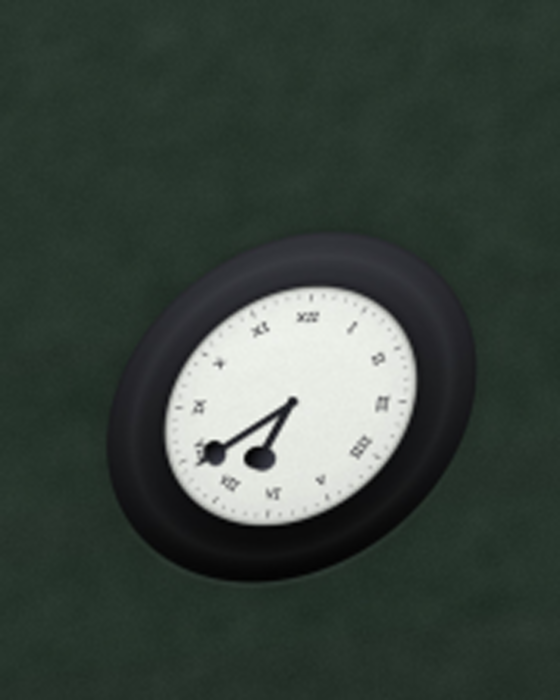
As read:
6,39
